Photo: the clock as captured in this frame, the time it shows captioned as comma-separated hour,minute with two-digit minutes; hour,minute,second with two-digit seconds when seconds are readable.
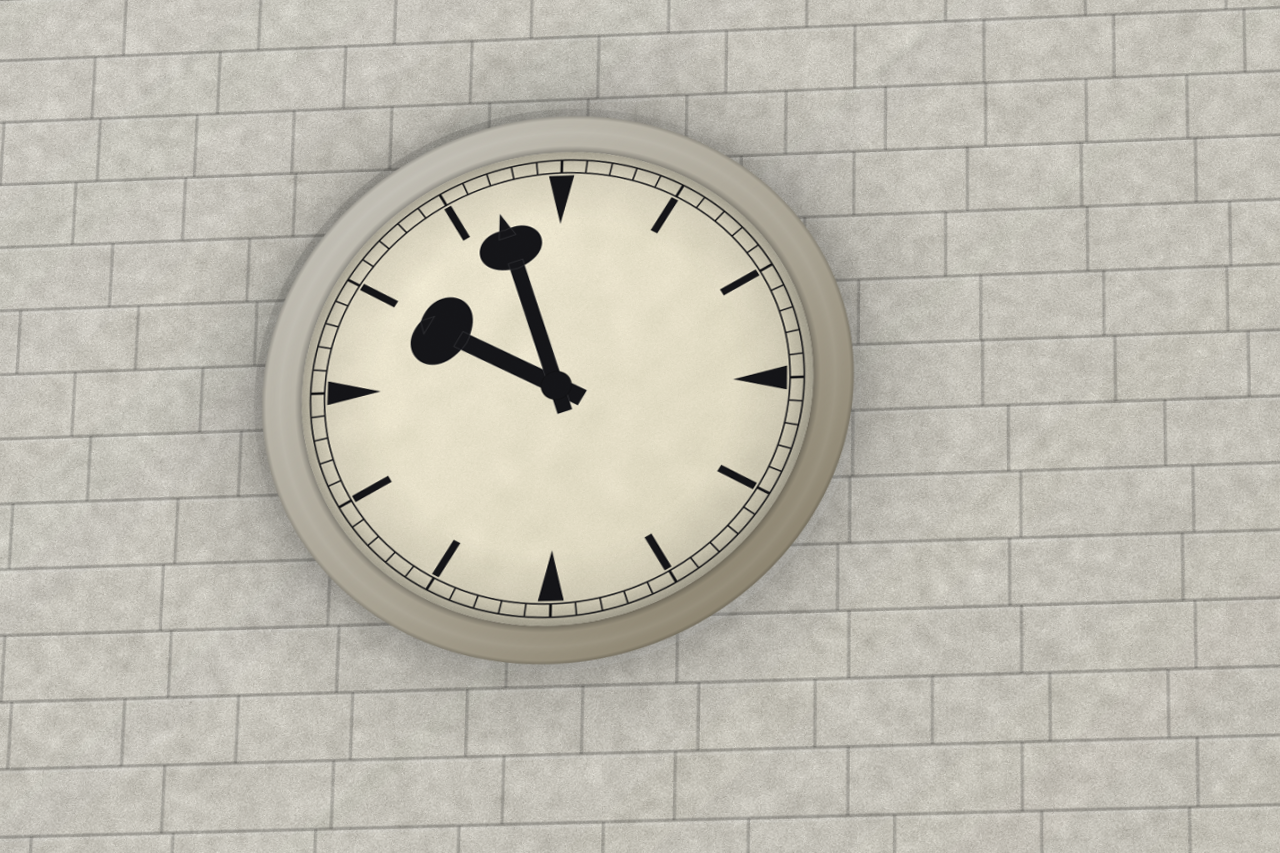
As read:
9,57
